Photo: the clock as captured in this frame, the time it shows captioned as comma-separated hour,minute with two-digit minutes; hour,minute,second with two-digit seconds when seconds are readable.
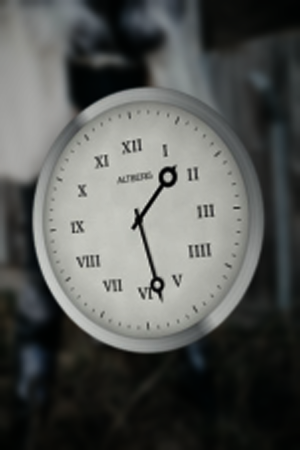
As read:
1,28
